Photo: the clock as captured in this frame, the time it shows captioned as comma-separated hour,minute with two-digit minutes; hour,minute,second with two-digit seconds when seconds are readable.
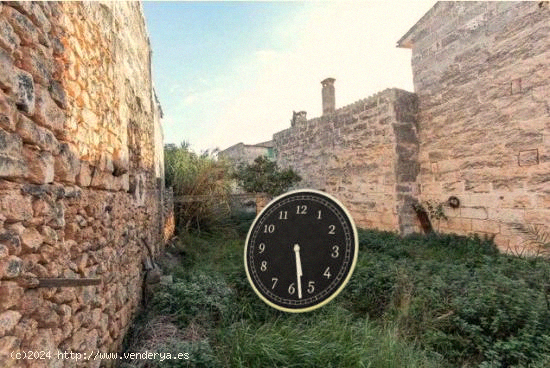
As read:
5,28
